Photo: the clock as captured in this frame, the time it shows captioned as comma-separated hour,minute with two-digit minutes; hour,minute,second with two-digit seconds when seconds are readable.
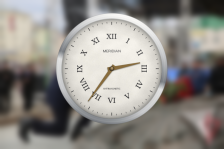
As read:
2,36
